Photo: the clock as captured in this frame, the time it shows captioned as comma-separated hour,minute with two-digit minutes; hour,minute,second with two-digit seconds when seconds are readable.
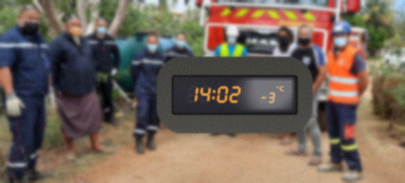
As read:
14,02
